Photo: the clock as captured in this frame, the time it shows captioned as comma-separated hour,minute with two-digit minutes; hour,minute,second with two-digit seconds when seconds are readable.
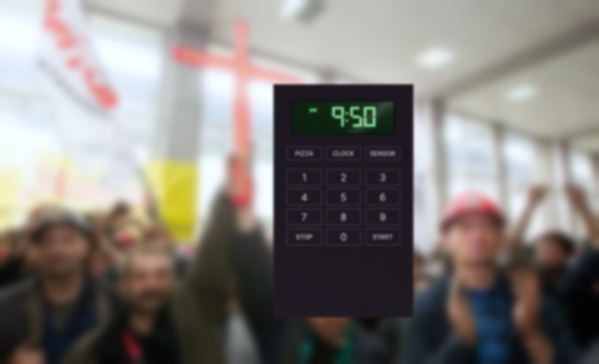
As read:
9,50
